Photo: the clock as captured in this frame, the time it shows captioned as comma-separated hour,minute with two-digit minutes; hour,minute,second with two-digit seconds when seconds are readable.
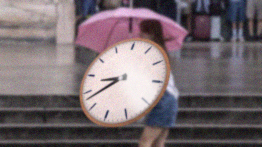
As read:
8,38
